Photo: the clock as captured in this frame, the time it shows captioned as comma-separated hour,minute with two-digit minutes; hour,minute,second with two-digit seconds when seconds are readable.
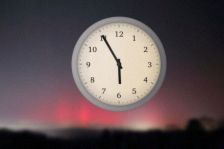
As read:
5,55
